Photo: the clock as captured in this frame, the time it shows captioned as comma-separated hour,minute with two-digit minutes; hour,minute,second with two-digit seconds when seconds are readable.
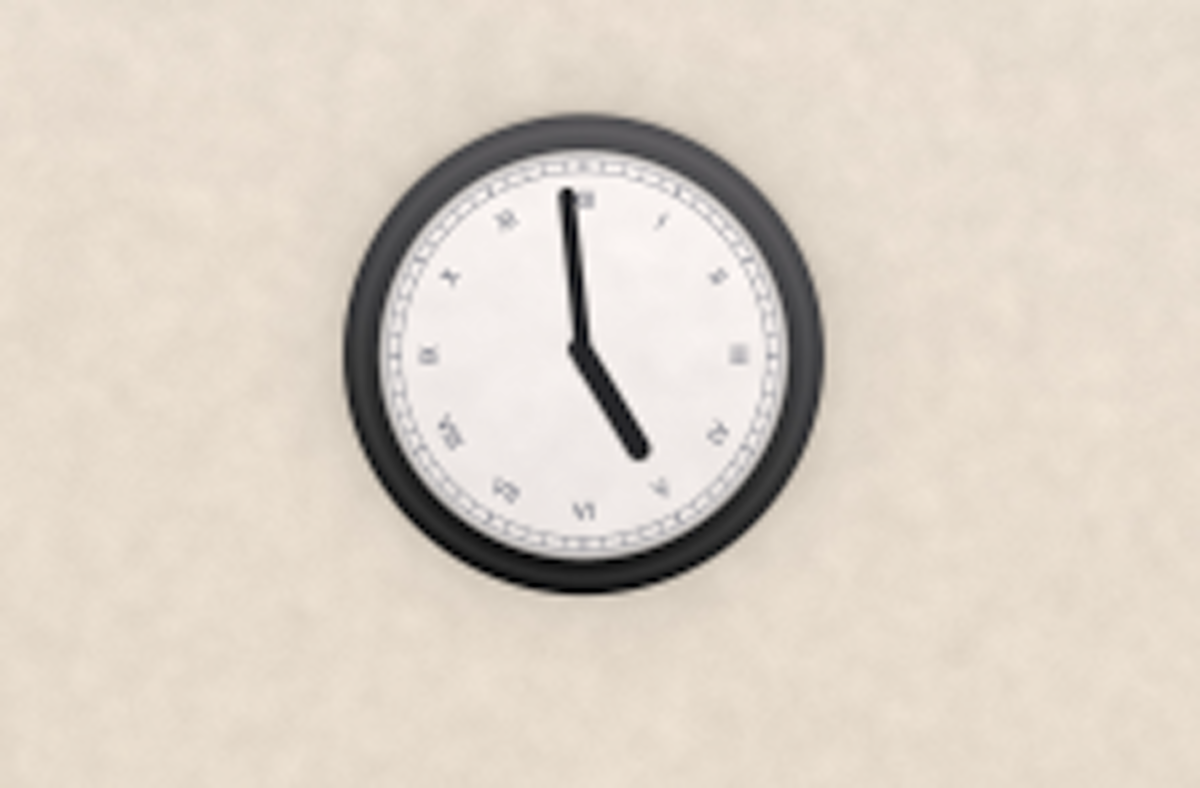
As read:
4,59
